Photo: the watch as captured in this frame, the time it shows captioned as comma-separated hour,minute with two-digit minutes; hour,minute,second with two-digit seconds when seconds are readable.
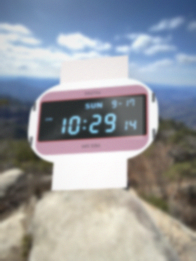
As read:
10,29
